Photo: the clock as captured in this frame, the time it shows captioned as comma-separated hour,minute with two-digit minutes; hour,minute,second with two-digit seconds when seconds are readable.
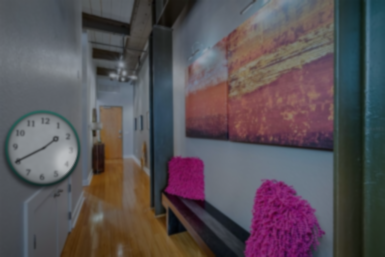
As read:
1,40
